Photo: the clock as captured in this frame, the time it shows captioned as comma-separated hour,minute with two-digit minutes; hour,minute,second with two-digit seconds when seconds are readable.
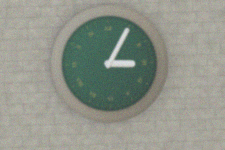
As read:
3,05
